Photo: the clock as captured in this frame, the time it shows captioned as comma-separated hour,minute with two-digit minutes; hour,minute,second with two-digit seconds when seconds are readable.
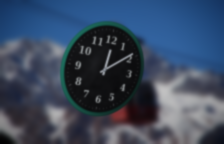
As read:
12,09
